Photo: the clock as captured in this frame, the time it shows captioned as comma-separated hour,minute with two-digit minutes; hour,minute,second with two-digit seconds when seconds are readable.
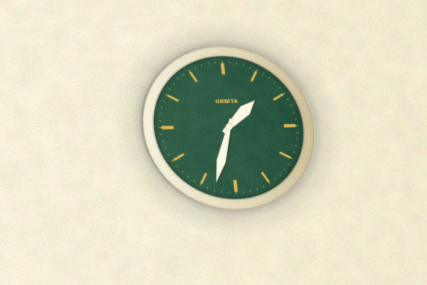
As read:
1,33
